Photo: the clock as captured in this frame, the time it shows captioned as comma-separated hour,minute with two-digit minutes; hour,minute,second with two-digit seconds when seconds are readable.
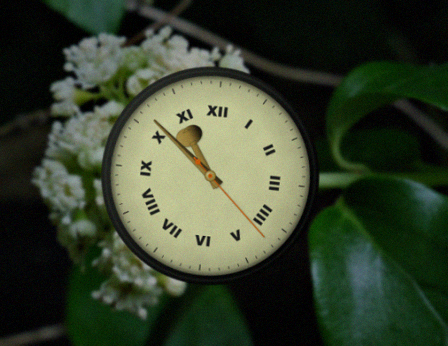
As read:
10,51,22
